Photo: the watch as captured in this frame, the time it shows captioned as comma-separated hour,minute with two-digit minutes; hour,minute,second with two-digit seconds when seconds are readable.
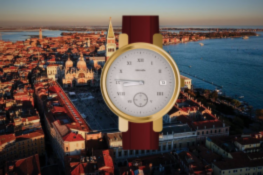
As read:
8,46
